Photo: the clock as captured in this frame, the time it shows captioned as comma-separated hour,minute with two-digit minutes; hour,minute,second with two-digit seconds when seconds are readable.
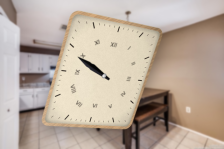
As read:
9,49
